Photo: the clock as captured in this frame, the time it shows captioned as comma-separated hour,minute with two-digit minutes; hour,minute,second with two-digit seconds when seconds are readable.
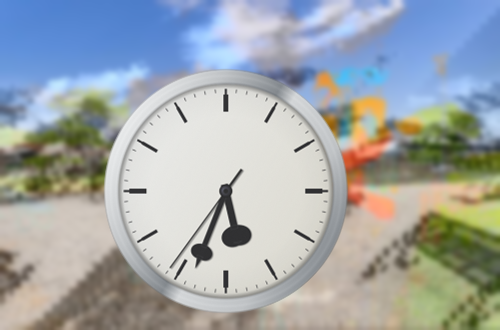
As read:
5,33,36
